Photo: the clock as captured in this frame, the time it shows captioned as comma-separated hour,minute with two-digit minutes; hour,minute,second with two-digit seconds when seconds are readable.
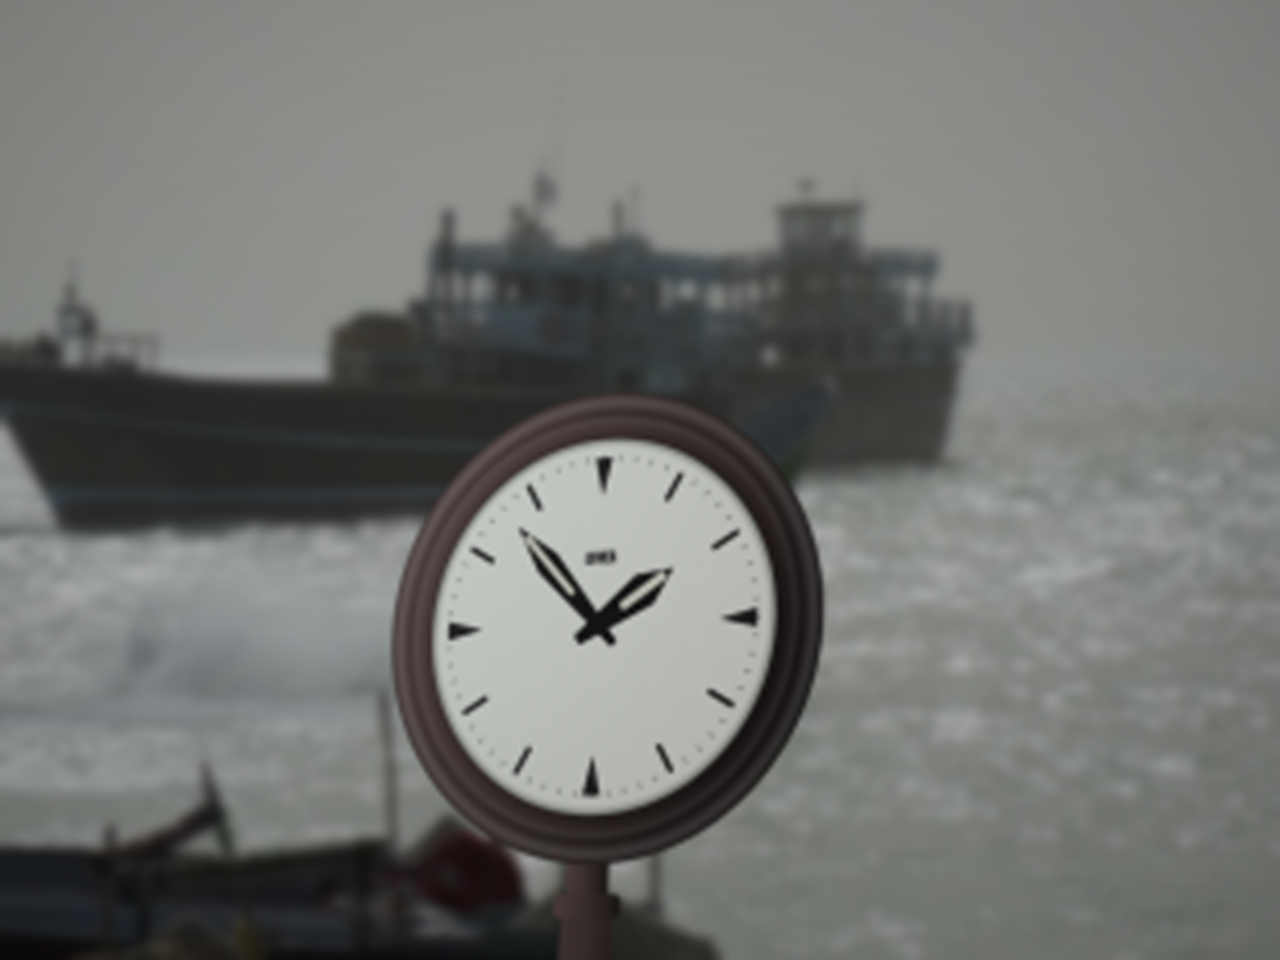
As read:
1,53
